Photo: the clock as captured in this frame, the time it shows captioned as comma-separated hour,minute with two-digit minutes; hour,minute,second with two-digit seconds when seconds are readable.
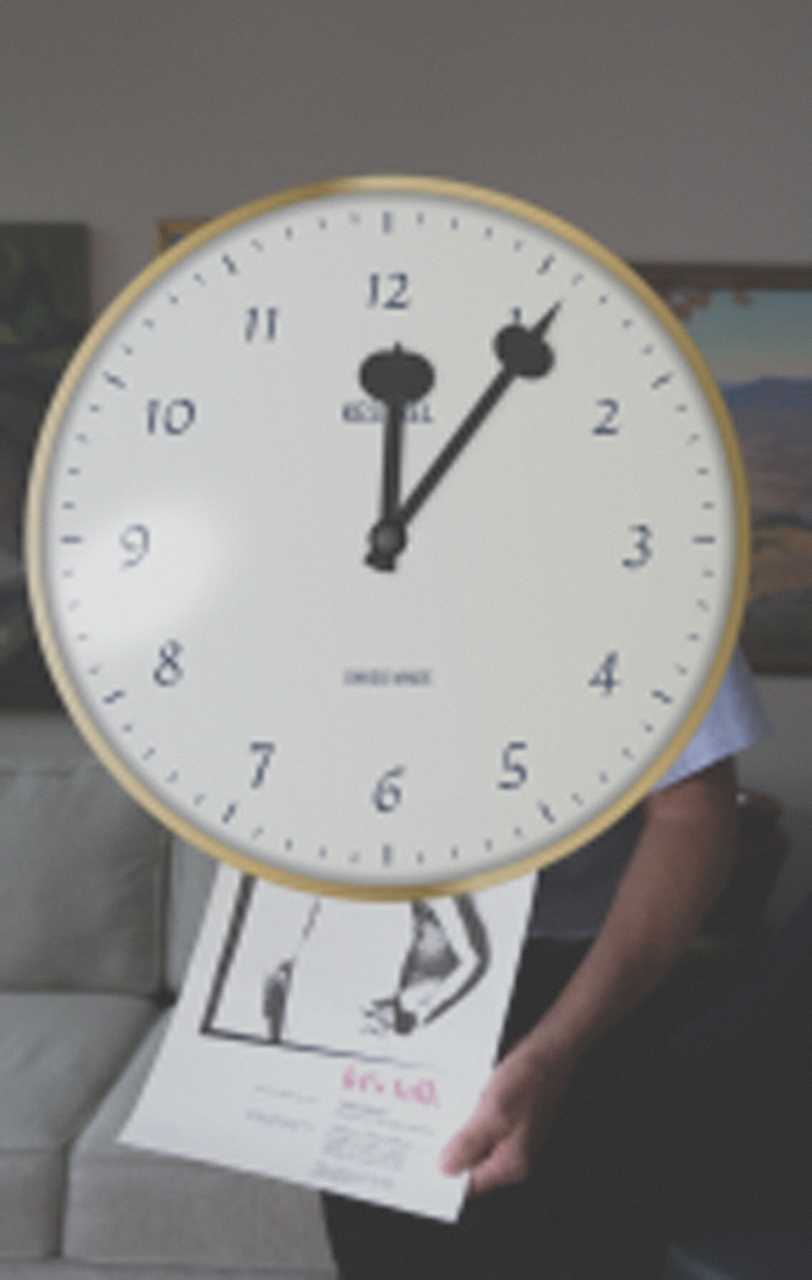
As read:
12,06
